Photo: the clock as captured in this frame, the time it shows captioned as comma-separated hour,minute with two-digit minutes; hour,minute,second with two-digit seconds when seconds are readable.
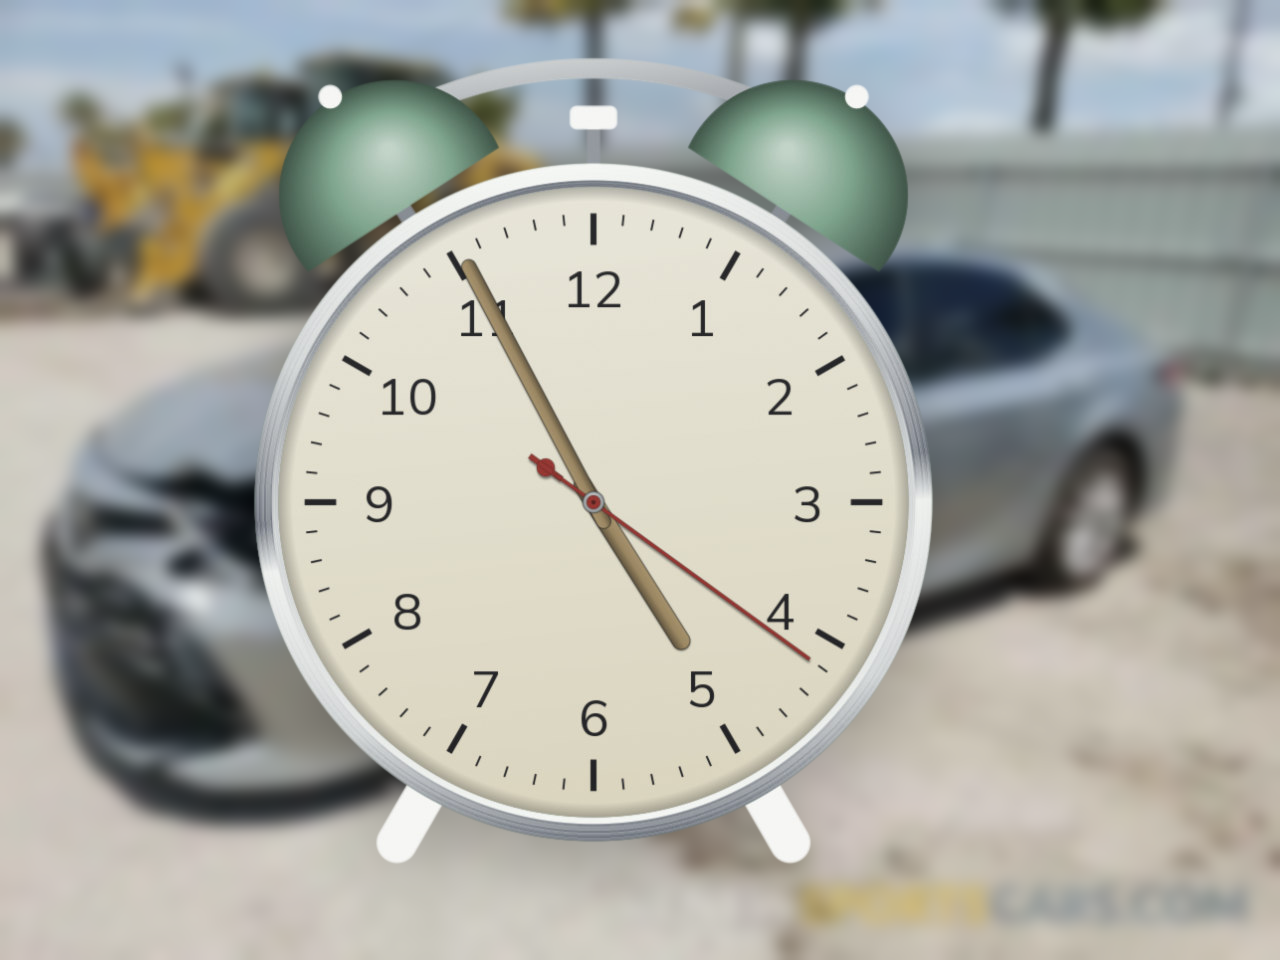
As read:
4,55,21
